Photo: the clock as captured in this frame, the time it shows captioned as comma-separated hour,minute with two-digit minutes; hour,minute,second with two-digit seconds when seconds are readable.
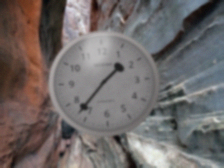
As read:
1,37
